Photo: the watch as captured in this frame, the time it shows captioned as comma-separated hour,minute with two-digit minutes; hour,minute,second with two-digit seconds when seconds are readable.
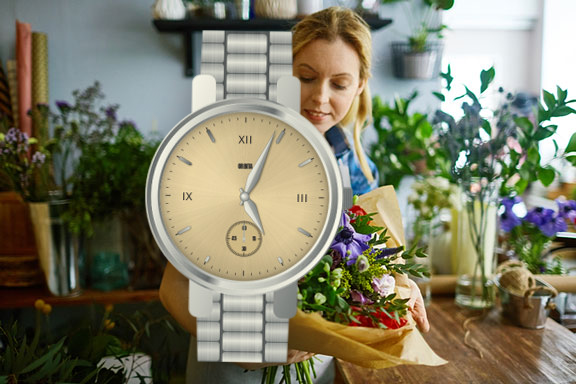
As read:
5,04
